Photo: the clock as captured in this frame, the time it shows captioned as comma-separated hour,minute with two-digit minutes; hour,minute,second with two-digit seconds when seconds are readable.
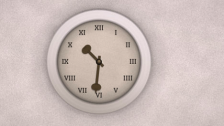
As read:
10,31
